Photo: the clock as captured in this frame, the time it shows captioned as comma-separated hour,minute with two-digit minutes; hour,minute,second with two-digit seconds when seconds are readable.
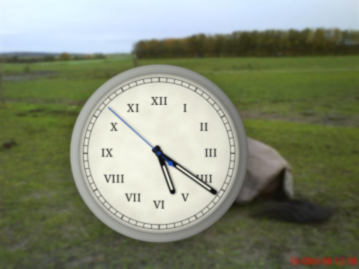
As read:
5,20,52
